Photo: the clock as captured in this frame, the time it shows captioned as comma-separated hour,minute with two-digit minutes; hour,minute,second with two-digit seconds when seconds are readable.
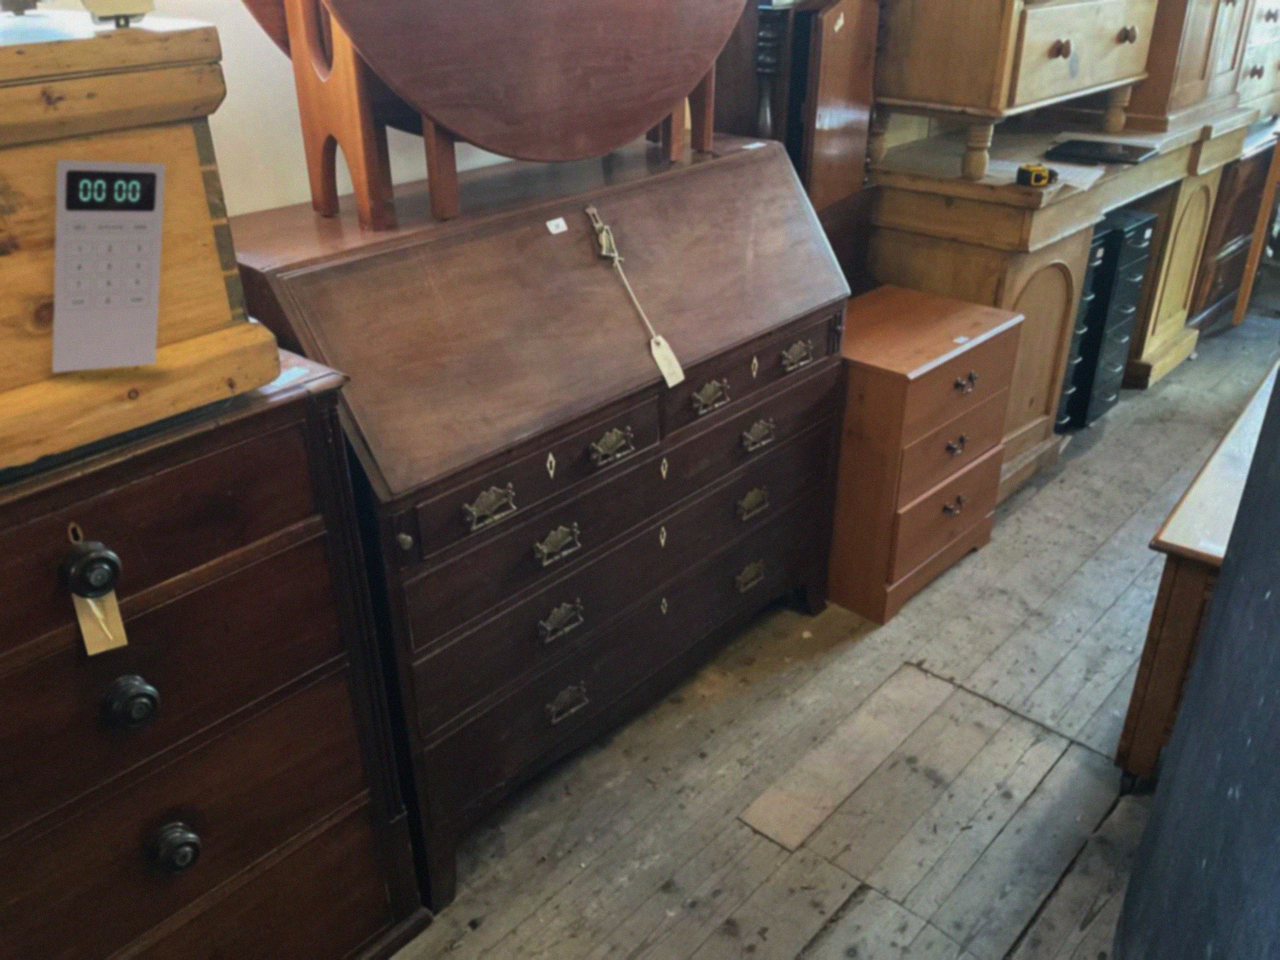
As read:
0,00
